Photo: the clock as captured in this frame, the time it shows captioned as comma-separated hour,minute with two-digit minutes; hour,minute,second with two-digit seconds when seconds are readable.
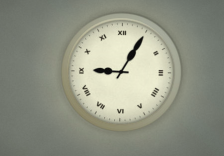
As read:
9,05
